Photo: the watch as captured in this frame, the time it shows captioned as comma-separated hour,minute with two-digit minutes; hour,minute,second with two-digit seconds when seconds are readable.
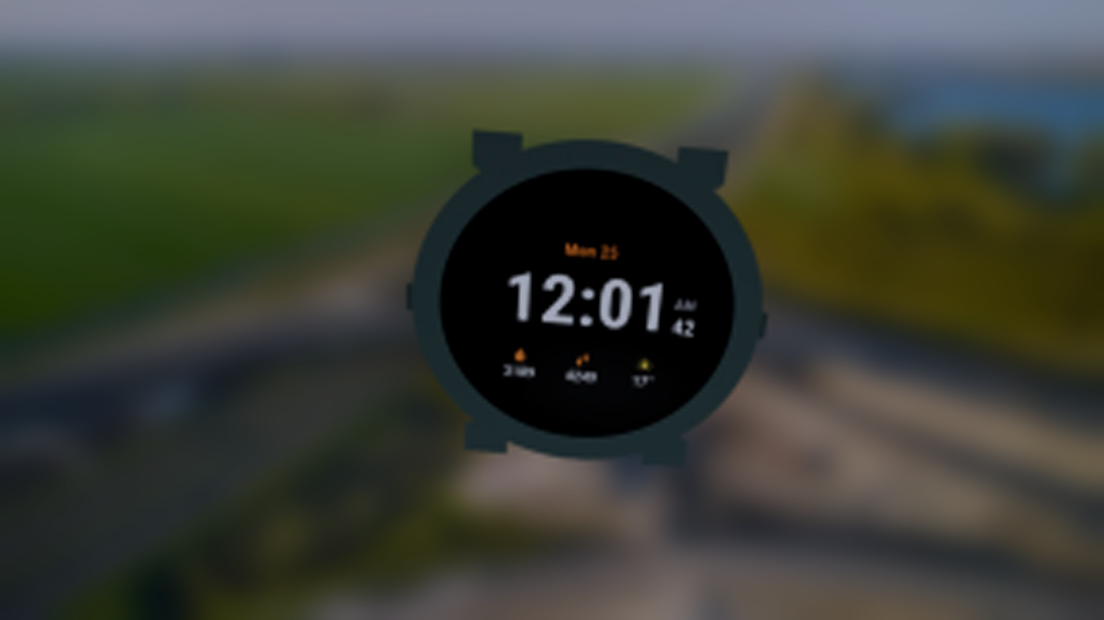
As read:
12,01
